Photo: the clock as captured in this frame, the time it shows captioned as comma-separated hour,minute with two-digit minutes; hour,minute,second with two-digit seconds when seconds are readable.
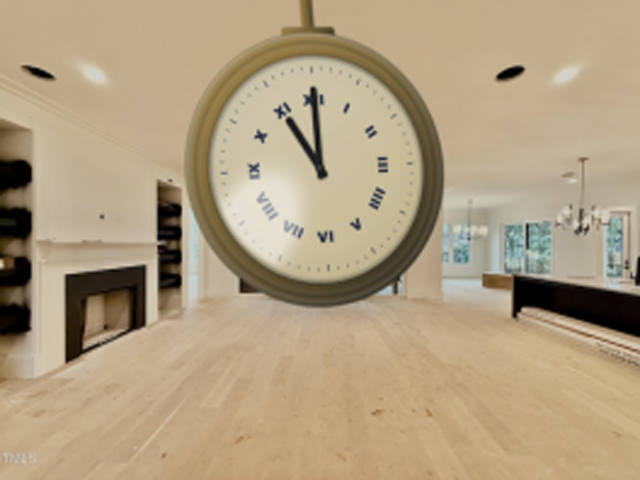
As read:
11,00
